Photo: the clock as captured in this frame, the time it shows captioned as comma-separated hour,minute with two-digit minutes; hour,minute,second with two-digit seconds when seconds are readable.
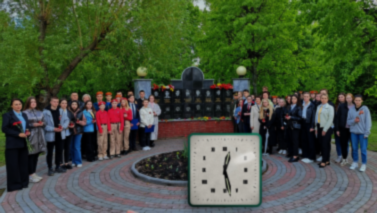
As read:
12,28
